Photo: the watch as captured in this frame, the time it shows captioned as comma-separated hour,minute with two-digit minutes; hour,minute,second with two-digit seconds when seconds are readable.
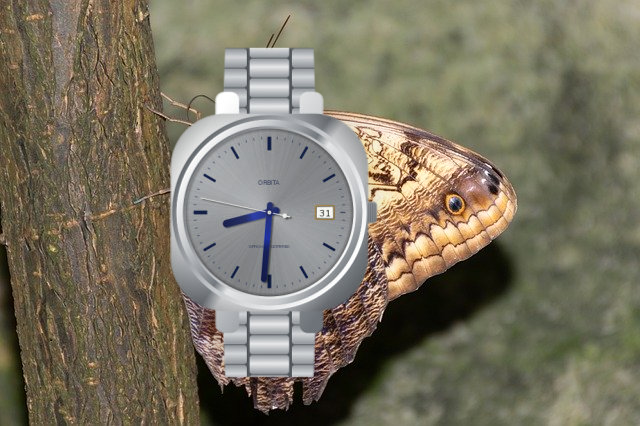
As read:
8,30,47
